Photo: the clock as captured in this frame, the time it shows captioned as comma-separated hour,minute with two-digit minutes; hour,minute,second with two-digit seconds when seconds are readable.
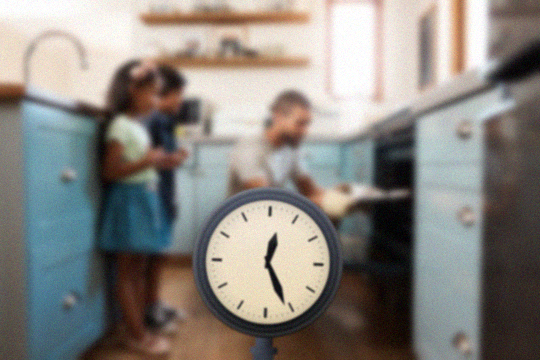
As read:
12,26
